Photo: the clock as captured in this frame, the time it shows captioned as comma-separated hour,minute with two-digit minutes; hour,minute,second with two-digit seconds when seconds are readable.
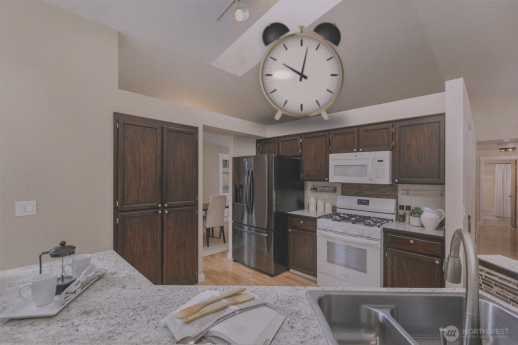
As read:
10,02
